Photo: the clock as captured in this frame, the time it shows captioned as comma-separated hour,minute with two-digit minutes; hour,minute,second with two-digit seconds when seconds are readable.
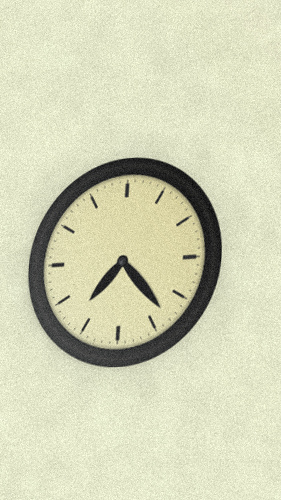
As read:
7,23
